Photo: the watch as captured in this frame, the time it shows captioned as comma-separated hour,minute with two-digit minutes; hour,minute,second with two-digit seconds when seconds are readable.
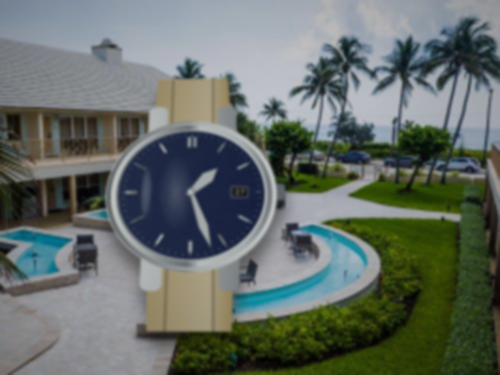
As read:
1,27
